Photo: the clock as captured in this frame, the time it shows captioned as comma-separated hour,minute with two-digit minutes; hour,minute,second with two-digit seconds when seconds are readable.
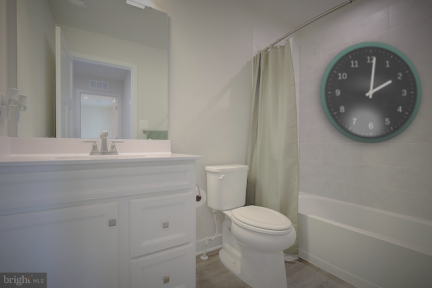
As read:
2,01
